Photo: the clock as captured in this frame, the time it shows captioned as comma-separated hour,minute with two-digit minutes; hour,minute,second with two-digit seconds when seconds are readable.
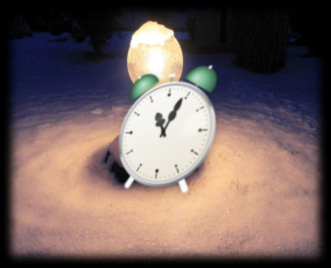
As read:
11,04
